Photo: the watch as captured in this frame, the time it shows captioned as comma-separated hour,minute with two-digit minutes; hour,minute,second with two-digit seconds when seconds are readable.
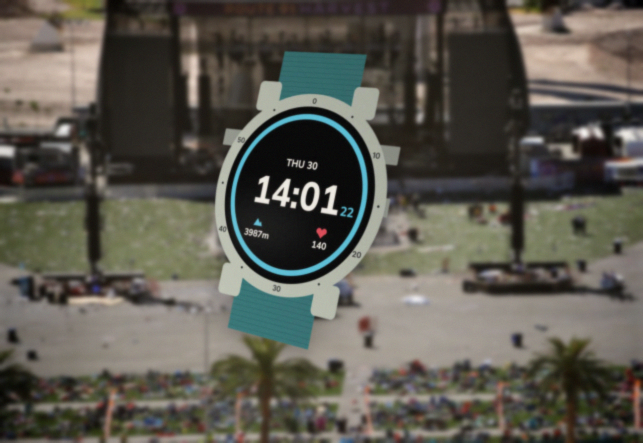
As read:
14,01,22
